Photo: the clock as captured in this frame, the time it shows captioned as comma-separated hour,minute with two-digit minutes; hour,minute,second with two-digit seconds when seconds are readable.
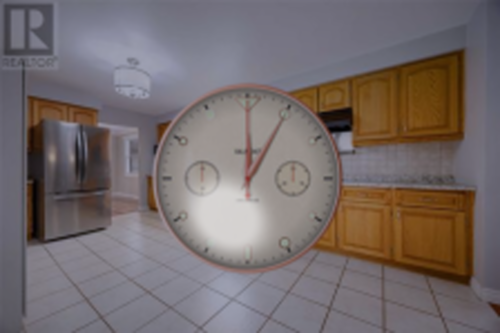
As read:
12,05
